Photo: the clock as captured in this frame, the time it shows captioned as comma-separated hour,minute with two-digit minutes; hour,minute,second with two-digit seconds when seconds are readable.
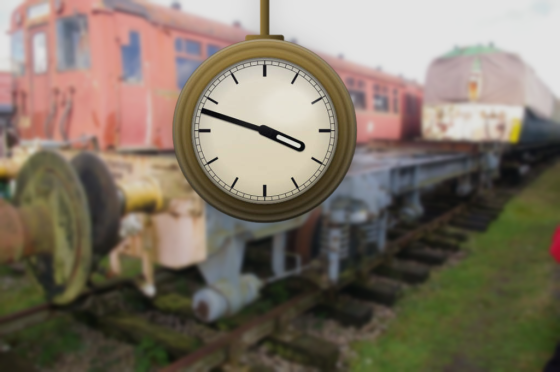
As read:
3,48
